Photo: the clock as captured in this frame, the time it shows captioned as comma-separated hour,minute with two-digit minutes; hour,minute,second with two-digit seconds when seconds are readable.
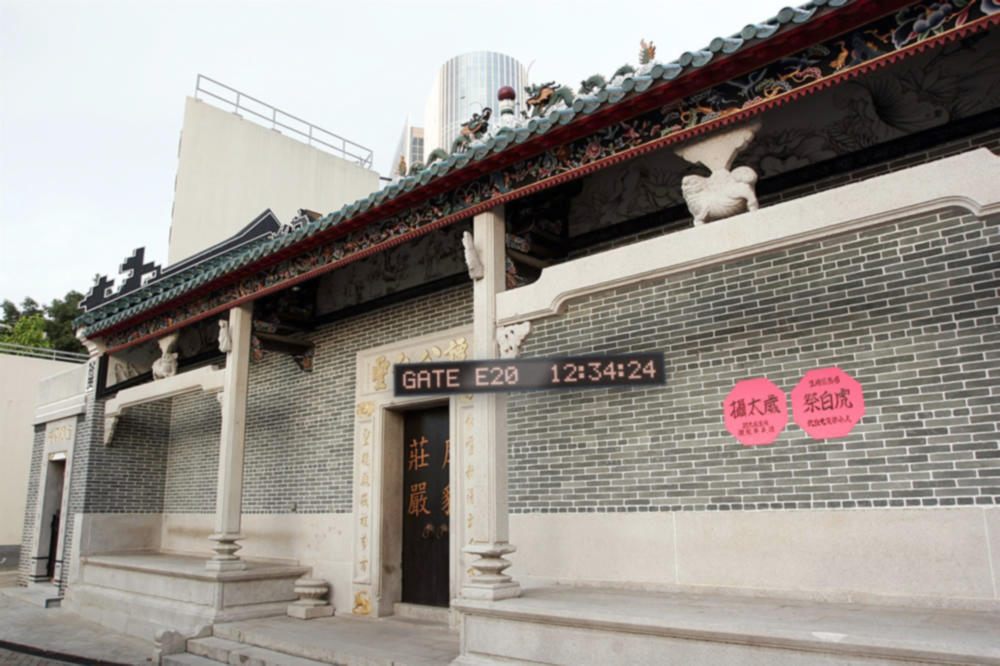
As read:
12,34,24
